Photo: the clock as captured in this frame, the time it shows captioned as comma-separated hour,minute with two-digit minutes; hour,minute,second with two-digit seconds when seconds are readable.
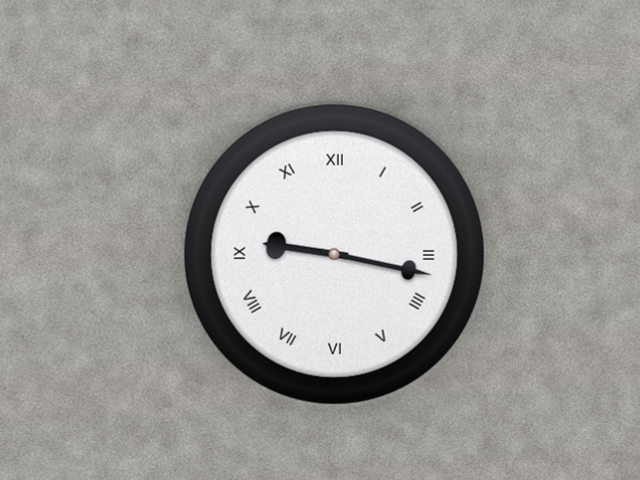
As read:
9,17
